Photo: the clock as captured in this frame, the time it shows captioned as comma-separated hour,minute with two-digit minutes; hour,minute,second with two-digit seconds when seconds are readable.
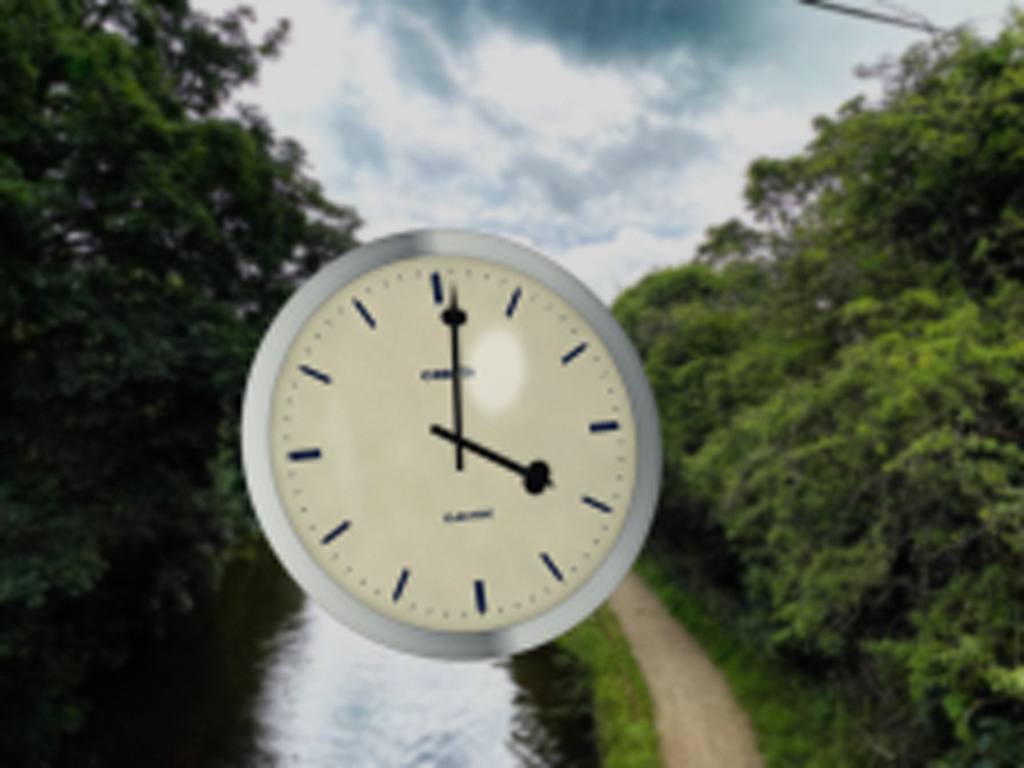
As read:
4,01
